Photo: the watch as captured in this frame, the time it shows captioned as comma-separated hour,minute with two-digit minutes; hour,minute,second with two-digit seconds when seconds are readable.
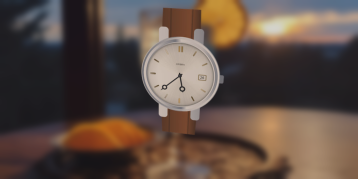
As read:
5,38
